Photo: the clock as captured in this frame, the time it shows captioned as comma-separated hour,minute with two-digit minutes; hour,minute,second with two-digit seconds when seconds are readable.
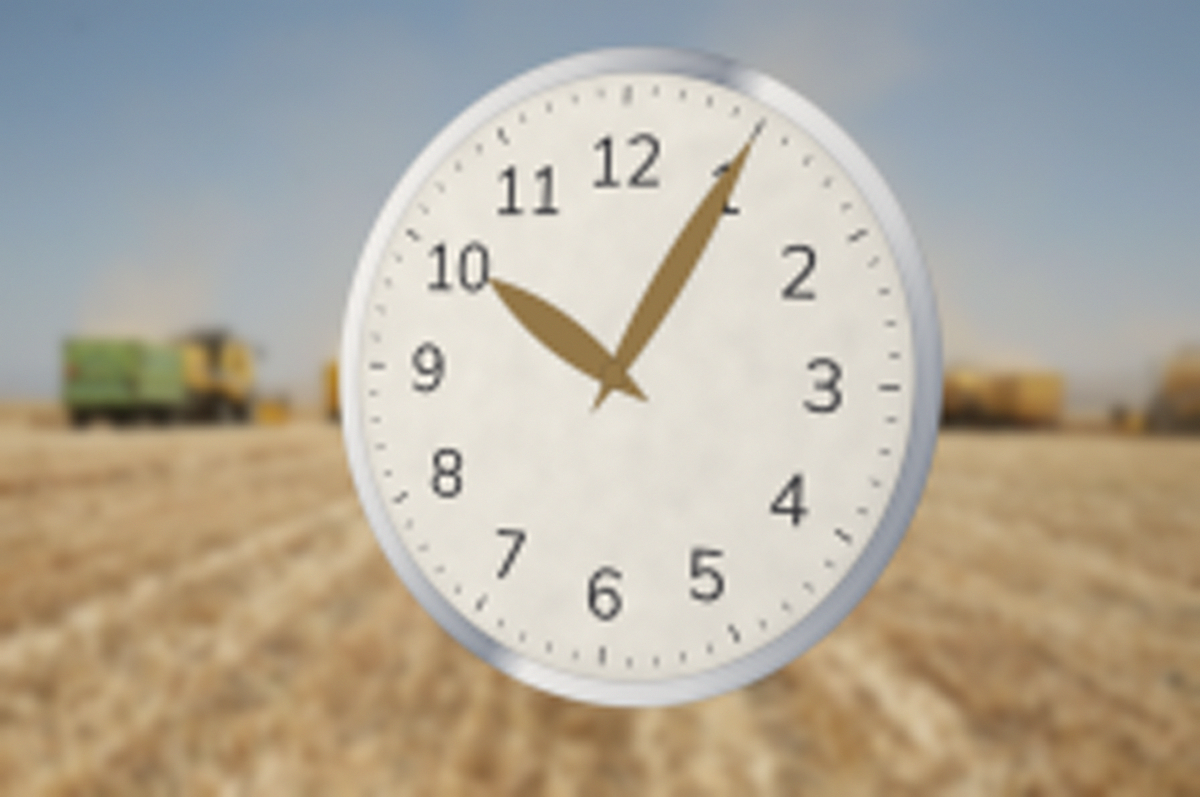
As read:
10,05
